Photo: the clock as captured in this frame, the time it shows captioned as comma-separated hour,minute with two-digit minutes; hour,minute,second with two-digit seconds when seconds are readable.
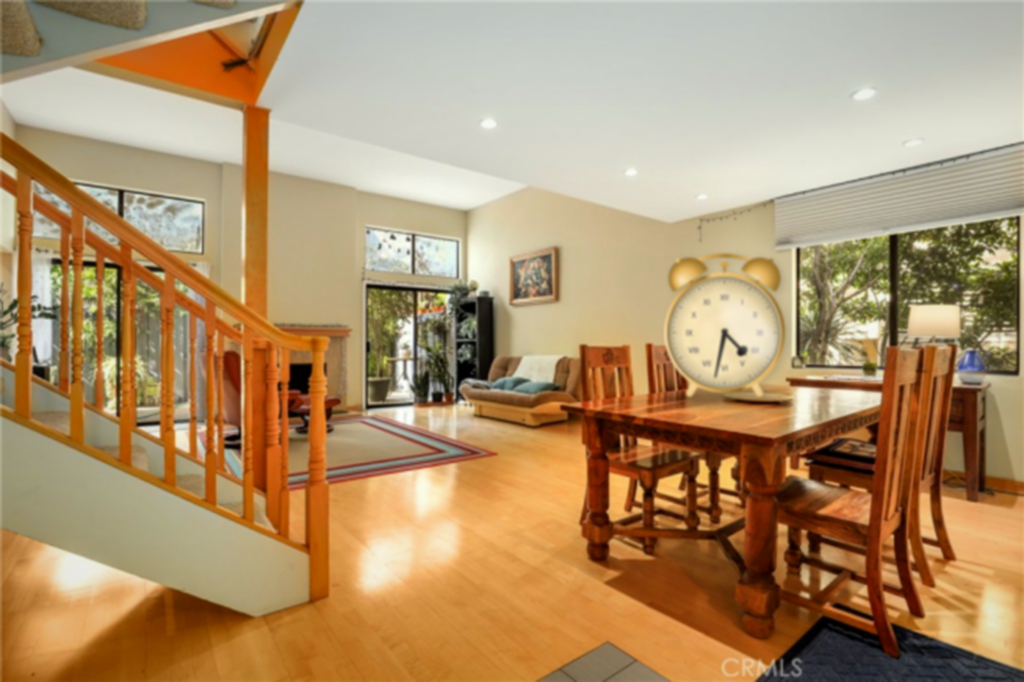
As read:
4,32
